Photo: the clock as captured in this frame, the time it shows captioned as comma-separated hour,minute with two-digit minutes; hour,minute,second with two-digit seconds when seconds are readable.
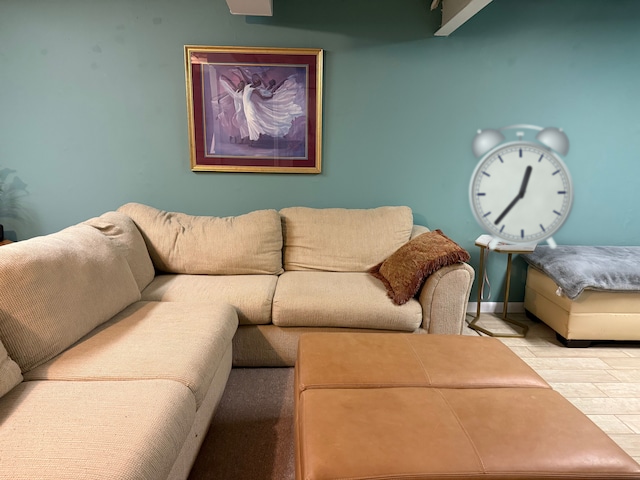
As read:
12,37
